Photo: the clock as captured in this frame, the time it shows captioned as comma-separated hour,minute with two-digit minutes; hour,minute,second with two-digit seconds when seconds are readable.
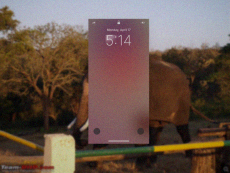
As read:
5,14
